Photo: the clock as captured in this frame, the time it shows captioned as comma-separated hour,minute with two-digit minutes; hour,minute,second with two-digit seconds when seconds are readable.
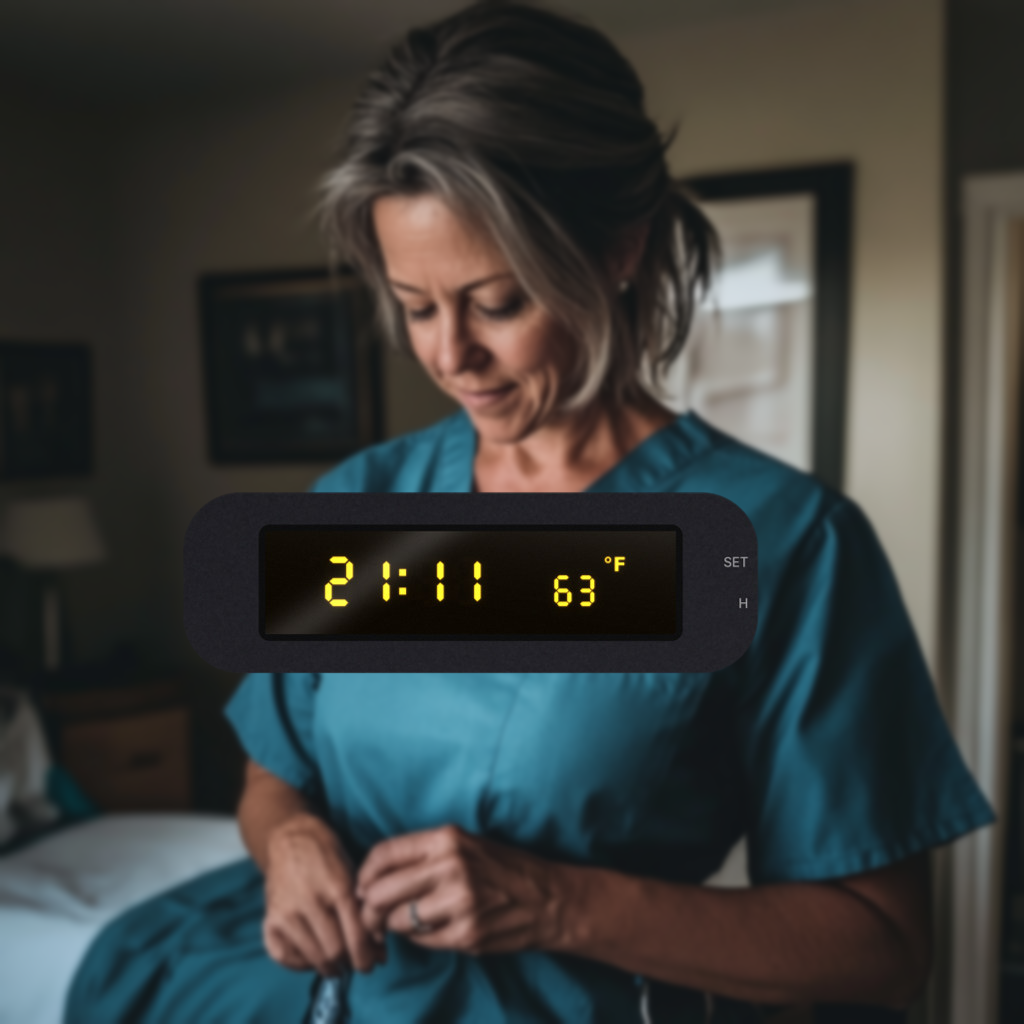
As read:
21,11
